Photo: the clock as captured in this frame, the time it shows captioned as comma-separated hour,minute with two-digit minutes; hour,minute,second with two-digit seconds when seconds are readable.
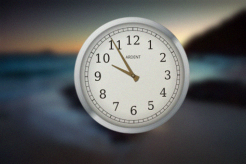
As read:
9,55
